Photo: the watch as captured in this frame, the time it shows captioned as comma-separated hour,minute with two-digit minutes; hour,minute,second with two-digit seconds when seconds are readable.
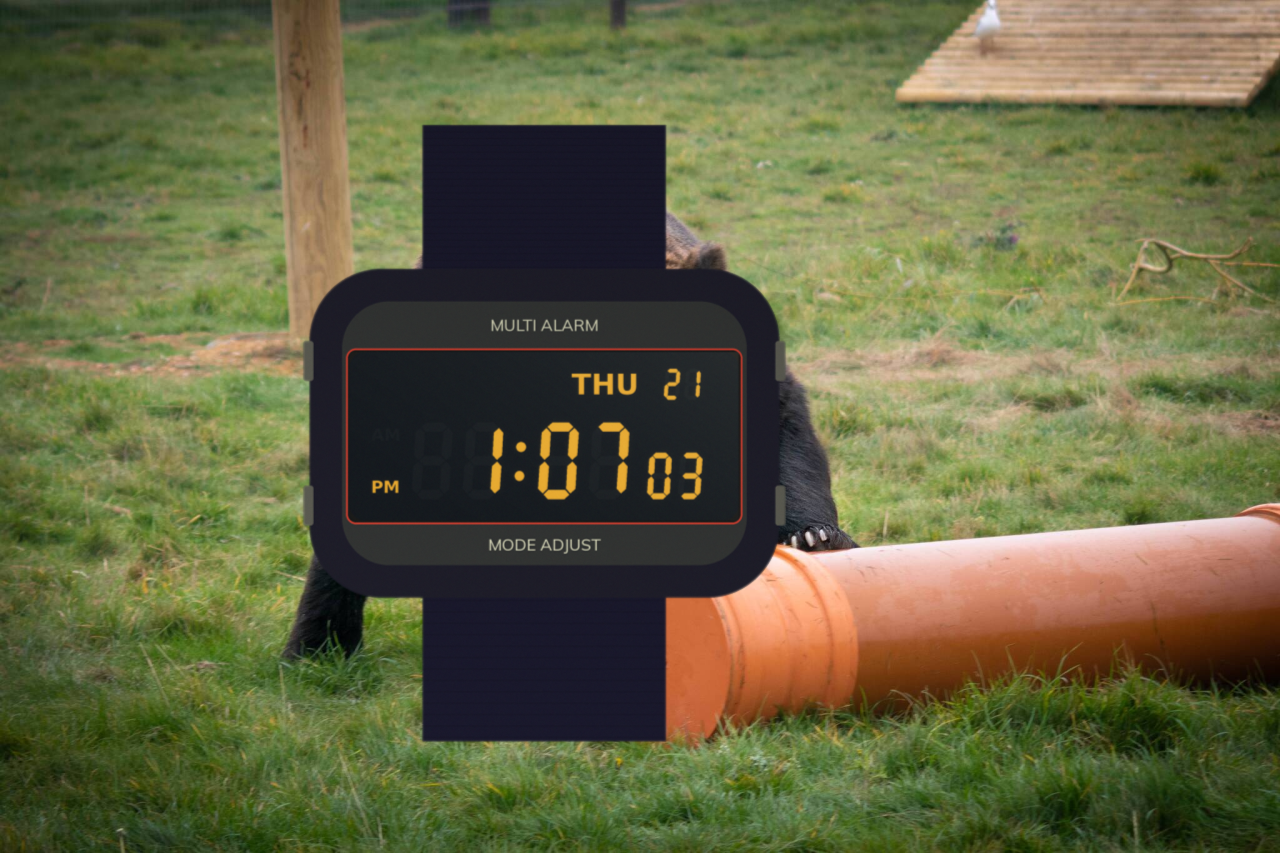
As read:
1,07,03
